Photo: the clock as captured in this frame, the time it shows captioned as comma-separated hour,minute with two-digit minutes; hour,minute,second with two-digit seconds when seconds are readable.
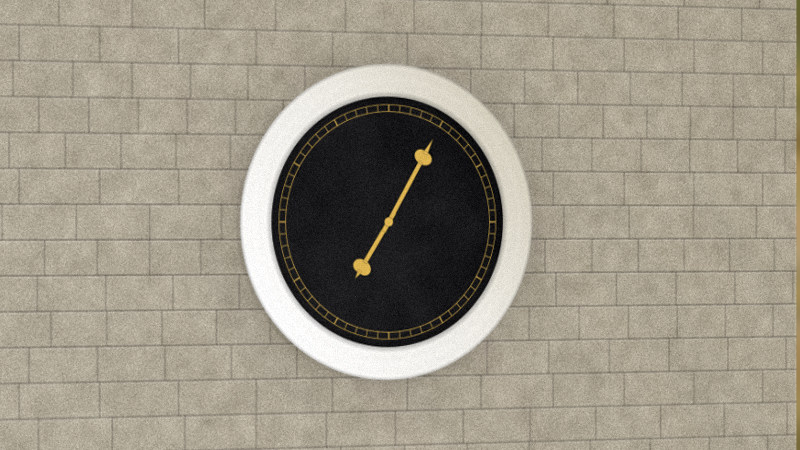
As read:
7,05
